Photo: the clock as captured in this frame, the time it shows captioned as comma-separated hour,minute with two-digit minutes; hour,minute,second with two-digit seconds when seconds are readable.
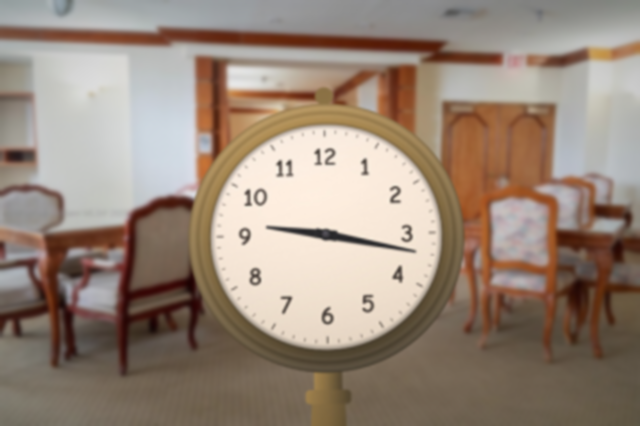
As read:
9,17
